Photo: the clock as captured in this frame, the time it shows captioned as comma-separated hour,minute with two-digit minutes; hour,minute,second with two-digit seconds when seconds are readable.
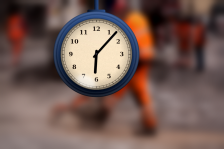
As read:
6,07
